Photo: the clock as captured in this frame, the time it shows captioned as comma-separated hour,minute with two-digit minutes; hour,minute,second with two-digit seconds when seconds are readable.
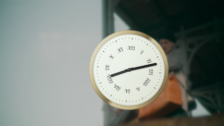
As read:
8,12
